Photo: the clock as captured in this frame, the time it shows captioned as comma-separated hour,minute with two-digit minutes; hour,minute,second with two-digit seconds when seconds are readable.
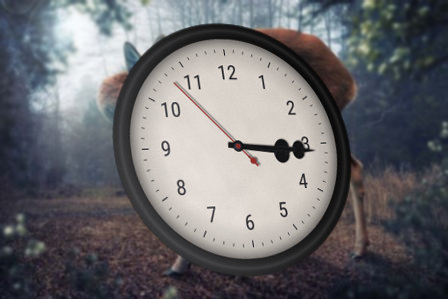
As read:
3,15,53
